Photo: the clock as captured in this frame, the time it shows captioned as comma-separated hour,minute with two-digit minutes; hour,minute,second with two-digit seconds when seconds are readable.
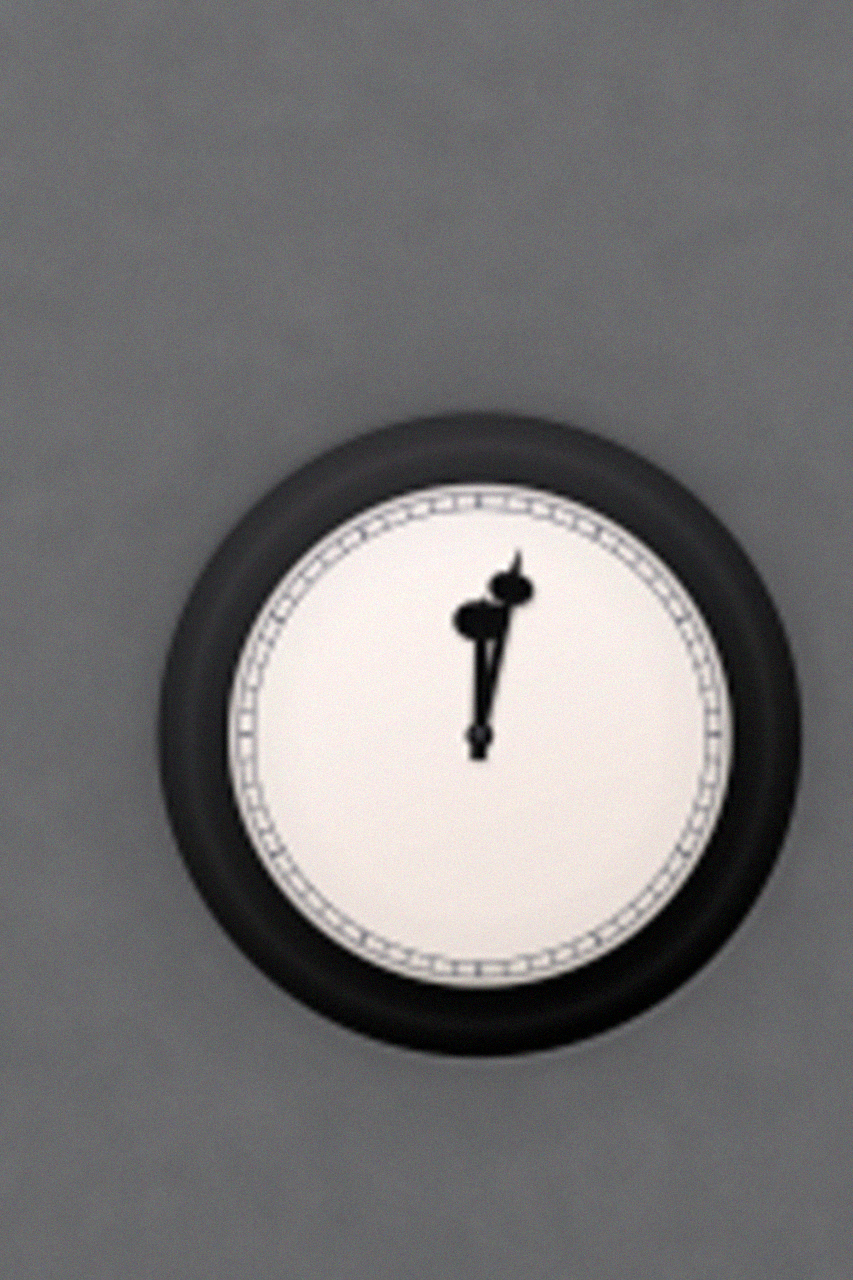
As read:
12,02
